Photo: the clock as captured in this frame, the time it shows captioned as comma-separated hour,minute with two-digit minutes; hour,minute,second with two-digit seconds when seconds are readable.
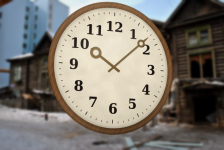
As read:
10,08
